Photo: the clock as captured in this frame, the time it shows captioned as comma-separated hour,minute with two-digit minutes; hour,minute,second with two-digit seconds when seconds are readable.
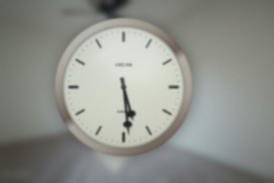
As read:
5,29
